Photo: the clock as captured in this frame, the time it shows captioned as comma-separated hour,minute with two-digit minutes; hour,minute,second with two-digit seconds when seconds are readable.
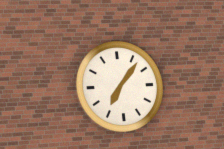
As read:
7,07
